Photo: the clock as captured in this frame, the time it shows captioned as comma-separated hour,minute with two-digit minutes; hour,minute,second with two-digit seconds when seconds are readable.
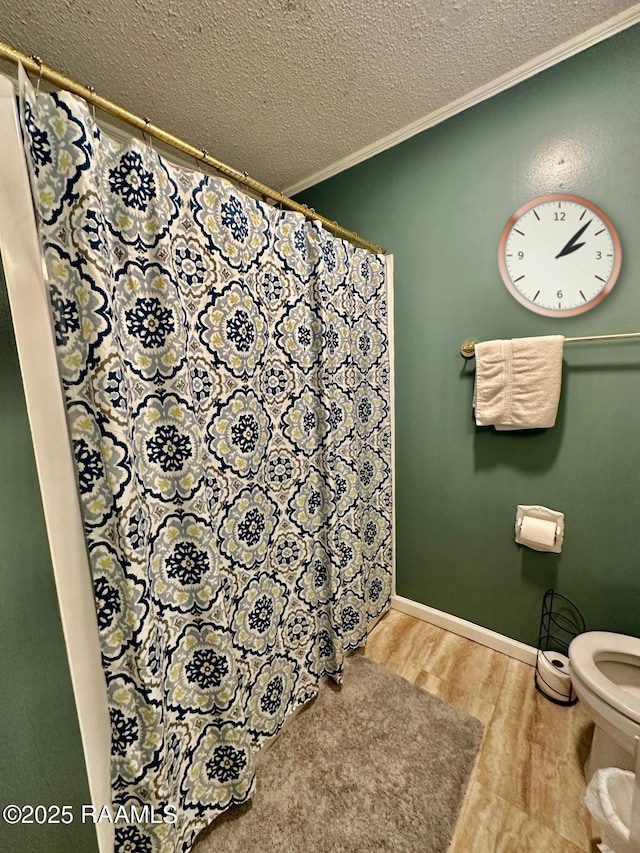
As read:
2,07
